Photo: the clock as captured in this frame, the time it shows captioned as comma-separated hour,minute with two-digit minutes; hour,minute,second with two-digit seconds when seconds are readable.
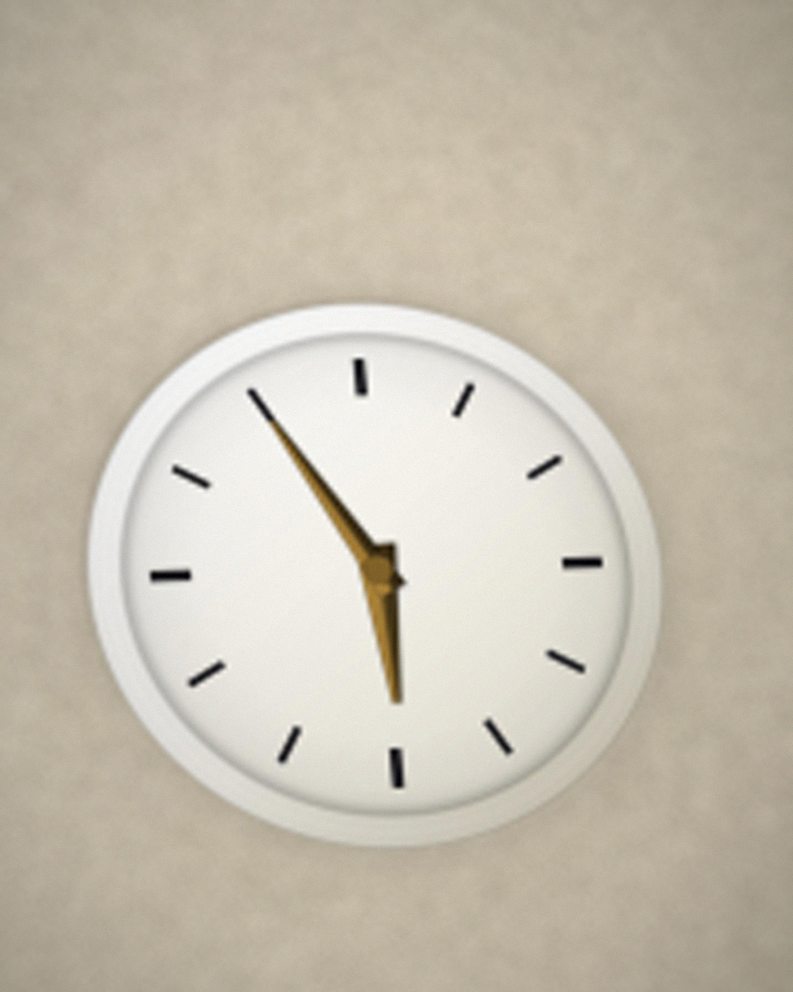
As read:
5,55
